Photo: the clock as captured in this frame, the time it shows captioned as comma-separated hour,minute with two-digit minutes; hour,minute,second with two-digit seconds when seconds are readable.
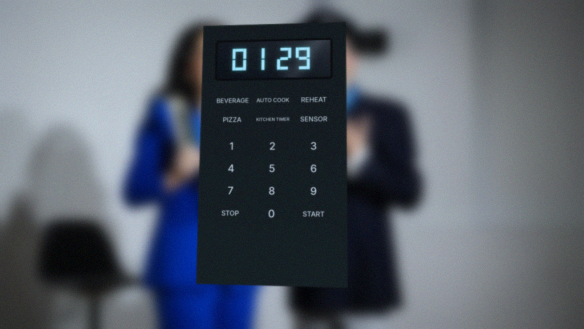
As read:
1,29
